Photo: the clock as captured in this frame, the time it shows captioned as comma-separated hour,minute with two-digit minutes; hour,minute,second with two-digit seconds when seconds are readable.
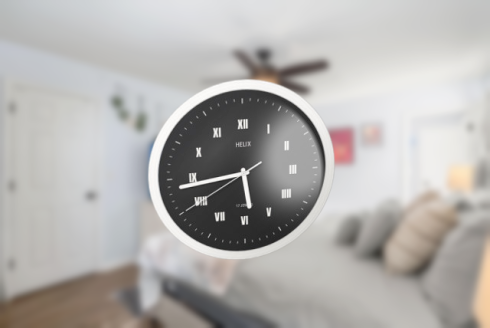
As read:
5,43,40
